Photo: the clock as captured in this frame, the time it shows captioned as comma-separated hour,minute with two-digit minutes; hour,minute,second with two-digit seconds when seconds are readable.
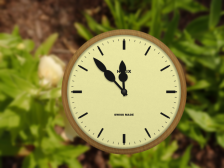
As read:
11,53
